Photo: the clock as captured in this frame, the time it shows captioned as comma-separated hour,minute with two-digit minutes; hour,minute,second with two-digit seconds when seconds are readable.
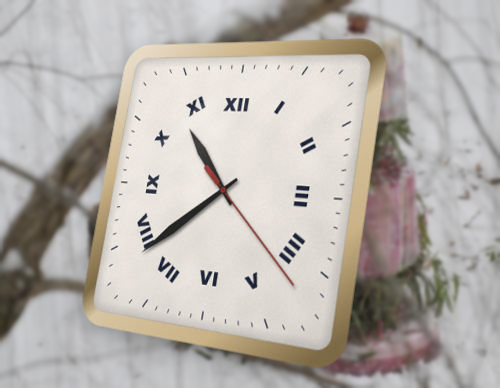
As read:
10,38,22
